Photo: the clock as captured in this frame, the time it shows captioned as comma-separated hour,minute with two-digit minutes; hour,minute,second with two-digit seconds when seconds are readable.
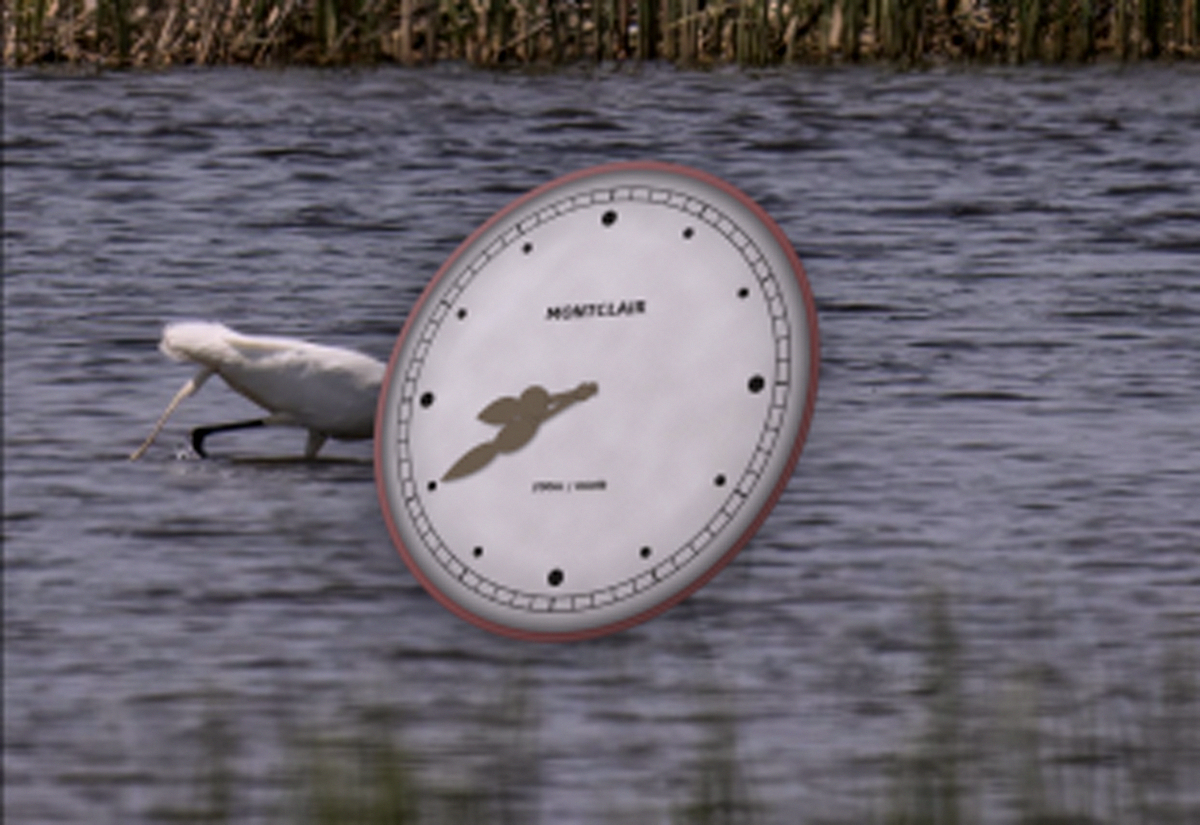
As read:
8,40
